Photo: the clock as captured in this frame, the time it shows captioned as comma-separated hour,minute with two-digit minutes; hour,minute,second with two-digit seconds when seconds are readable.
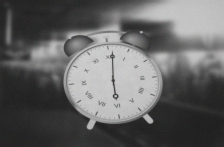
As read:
6,01
